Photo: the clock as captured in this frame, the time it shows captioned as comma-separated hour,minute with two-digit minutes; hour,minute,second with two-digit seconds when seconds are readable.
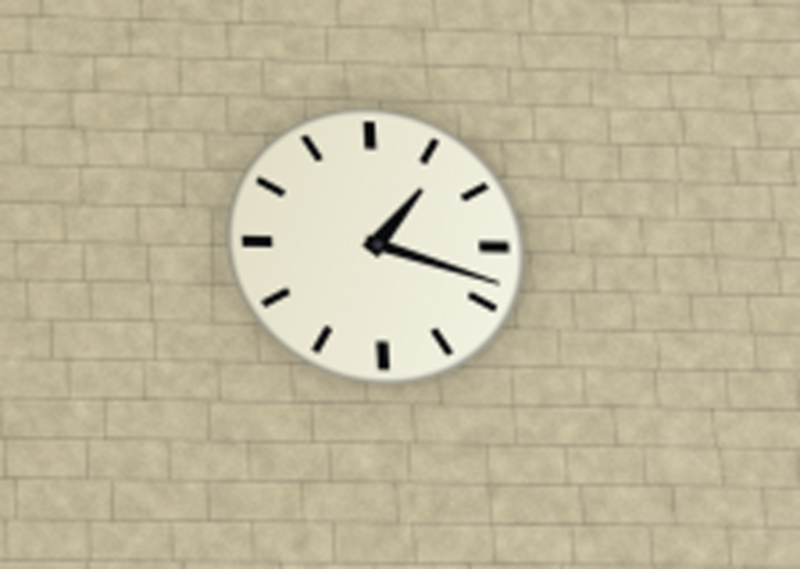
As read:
1,18
